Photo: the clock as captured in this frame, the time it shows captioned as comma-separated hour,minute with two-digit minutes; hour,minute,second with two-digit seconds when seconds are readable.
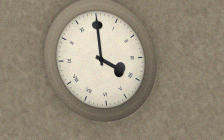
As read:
4,00
